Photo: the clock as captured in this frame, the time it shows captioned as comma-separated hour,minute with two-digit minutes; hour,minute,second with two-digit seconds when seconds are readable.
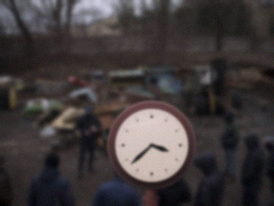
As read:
3,38
